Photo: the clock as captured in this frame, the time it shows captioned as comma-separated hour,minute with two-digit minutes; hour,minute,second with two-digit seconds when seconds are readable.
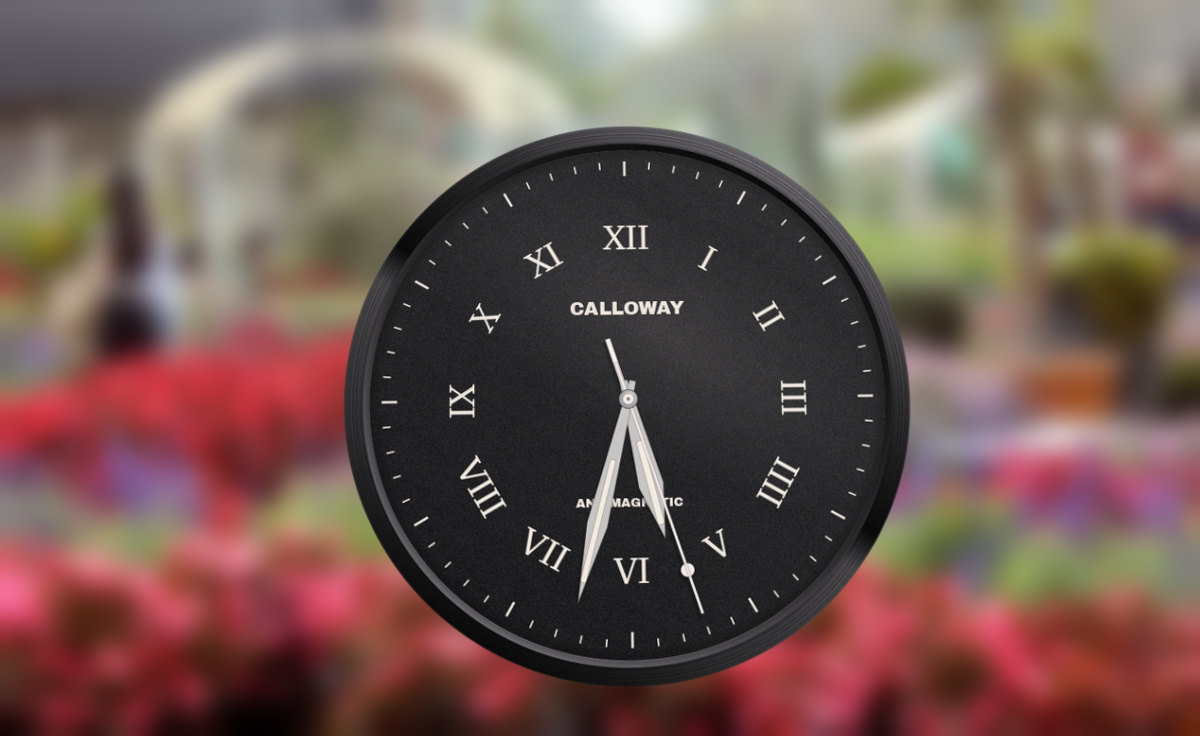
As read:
5,32,27
